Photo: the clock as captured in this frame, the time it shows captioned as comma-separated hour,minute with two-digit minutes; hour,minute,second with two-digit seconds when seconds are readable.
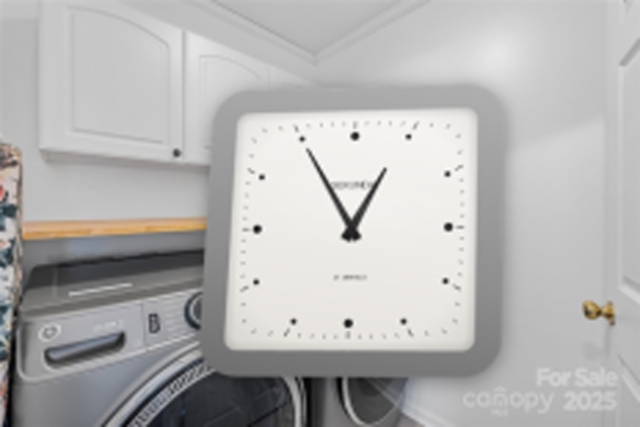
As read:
12,55
